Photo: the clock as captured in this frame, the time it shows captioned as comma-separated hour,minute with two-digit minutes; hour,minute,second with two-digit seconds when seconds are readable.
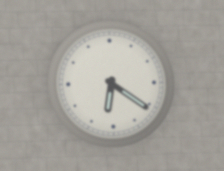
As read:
6,21
